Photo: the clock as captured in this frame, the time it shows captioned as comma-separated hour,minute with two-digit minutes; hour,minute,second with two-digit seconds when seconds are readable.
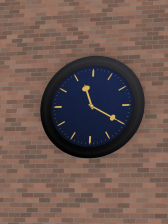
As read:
11,20
